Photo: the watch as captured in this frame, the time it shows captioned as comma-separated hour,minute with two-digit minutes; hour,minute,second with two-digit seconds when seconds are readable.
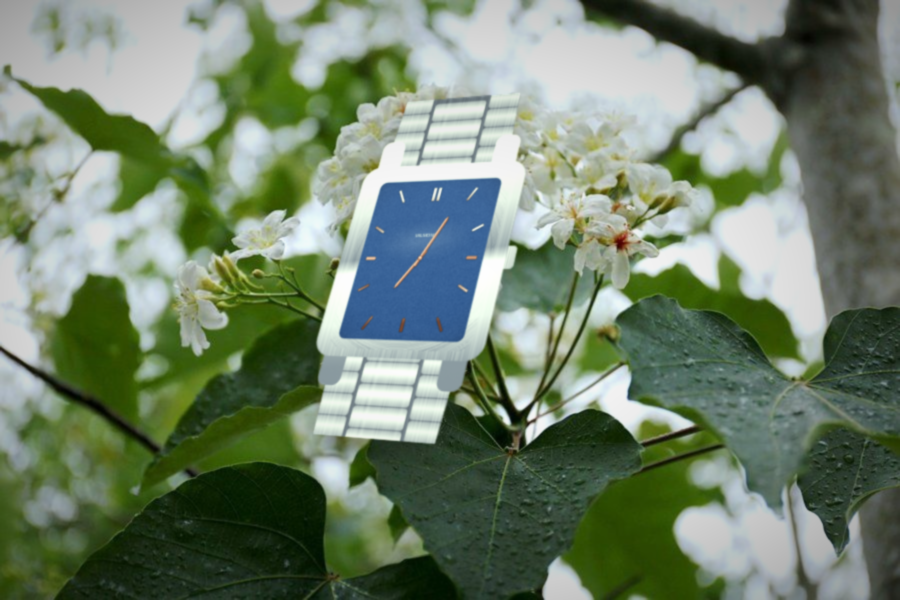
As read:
7,04
